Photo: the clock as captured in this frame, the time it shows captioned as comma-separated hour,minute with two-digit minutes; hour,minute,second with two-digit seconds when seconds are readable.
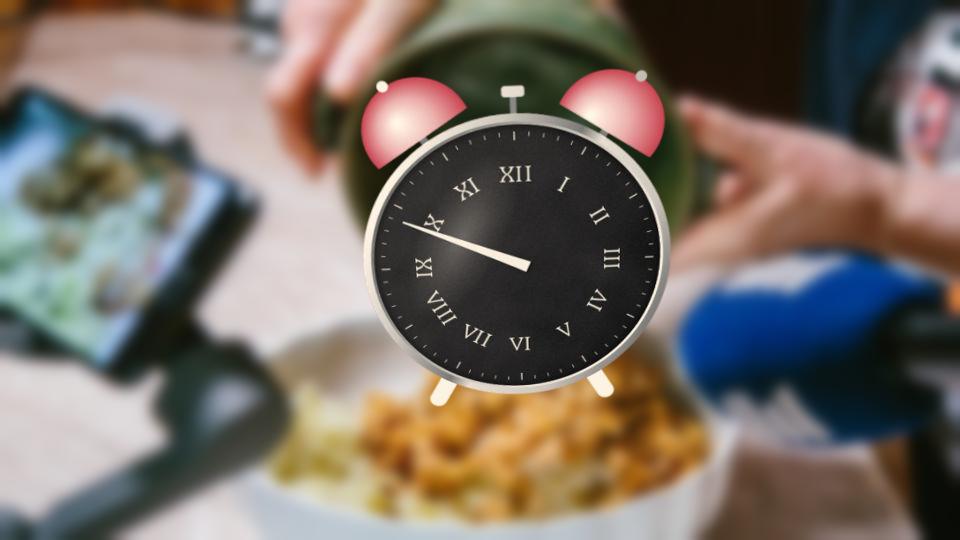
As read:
9,49
